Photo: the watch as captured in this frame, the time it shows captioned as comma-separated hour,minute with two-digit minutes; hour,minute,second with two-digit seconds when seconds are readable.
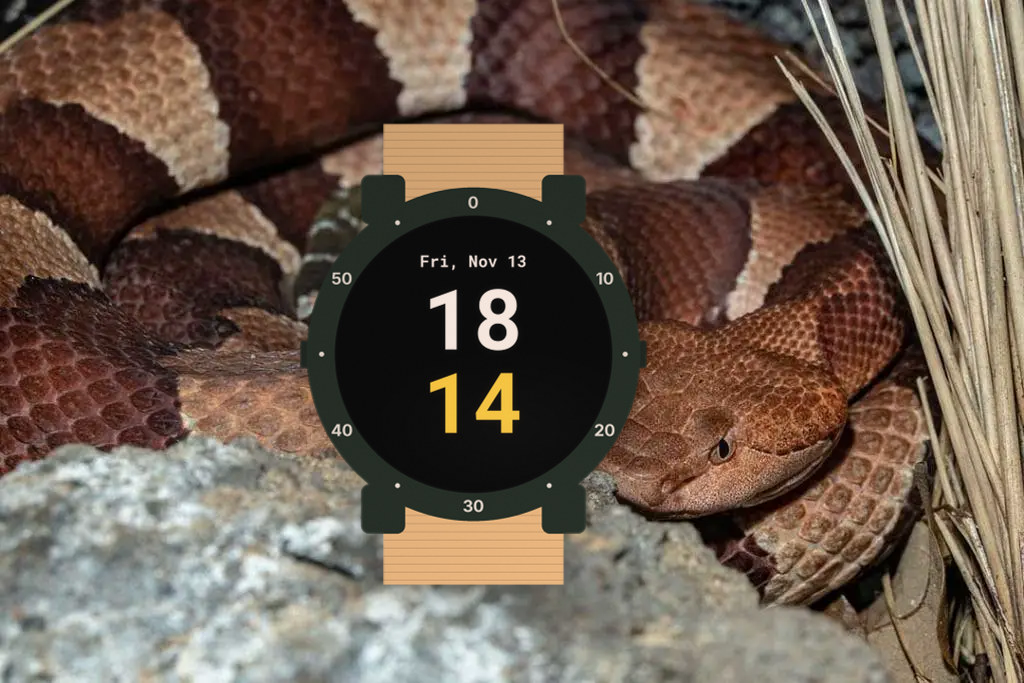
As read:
18,14
